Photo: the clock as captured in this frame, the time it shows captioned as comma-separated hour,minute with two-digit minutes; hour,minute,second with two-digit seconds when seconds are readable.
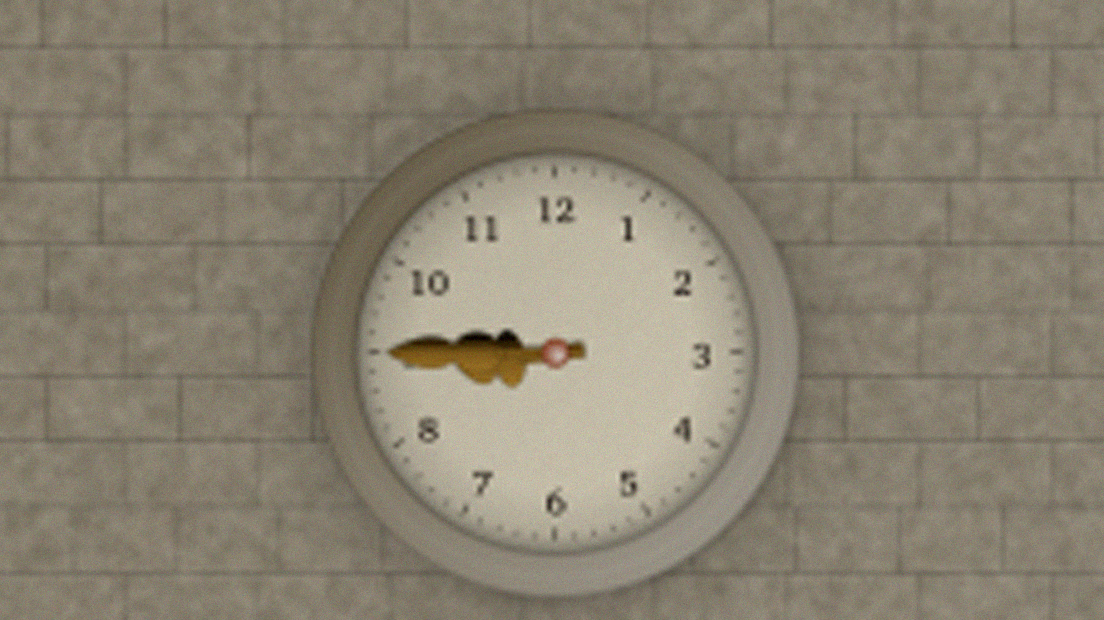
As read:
8,45
